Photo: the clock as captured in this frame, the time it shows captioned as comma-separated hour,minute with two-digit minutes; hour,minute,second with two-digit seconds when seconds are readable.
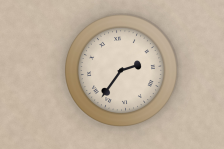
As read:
2,37
